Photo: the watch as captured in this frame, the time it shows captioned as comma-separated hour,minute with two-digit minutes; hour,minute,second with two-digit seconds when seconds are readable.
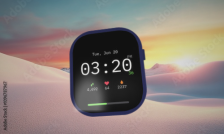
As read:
3,20
